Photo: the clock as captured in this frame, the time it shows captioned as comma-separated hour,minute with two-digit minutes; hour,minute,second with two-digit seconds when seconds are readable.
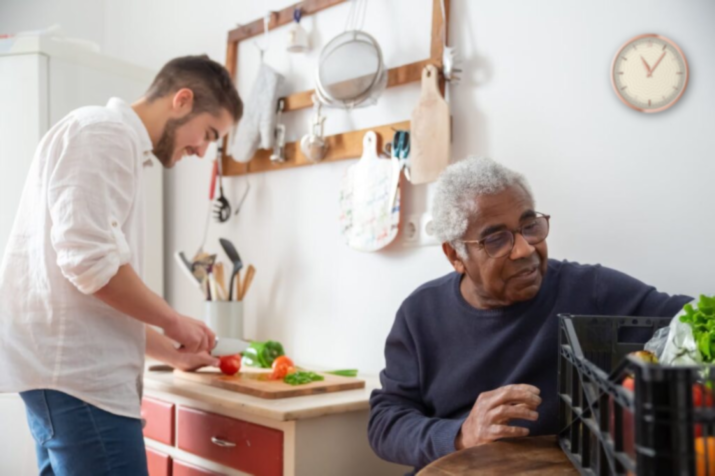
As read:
11,06
